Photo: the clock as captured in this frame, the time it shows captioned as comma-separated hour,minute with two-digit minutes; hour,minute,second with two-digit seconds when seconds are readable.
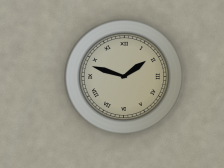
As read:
1,48
